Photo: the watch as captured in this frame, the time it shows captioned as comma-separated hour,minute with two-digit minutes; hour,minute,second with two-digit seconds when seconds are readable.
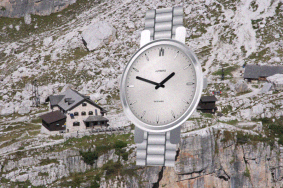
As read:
1,48
